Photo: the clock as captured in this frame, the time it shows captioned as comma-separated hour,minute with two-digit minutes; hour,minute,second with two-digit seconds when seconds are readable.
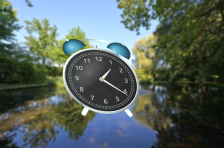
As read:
1,21
